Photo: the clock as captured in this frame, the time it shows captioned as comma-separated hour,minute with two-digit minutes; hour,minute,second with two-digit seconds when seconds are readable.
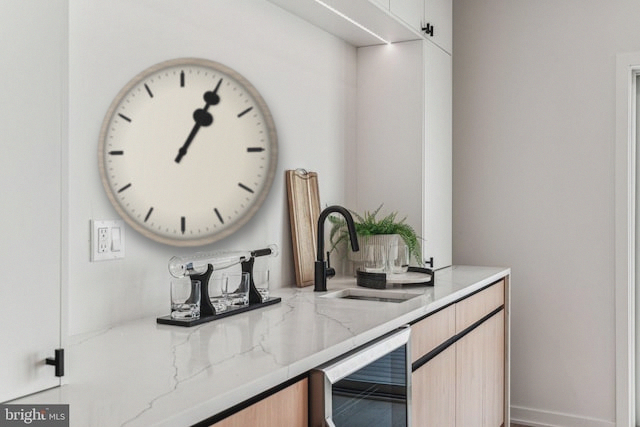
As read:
1,05
